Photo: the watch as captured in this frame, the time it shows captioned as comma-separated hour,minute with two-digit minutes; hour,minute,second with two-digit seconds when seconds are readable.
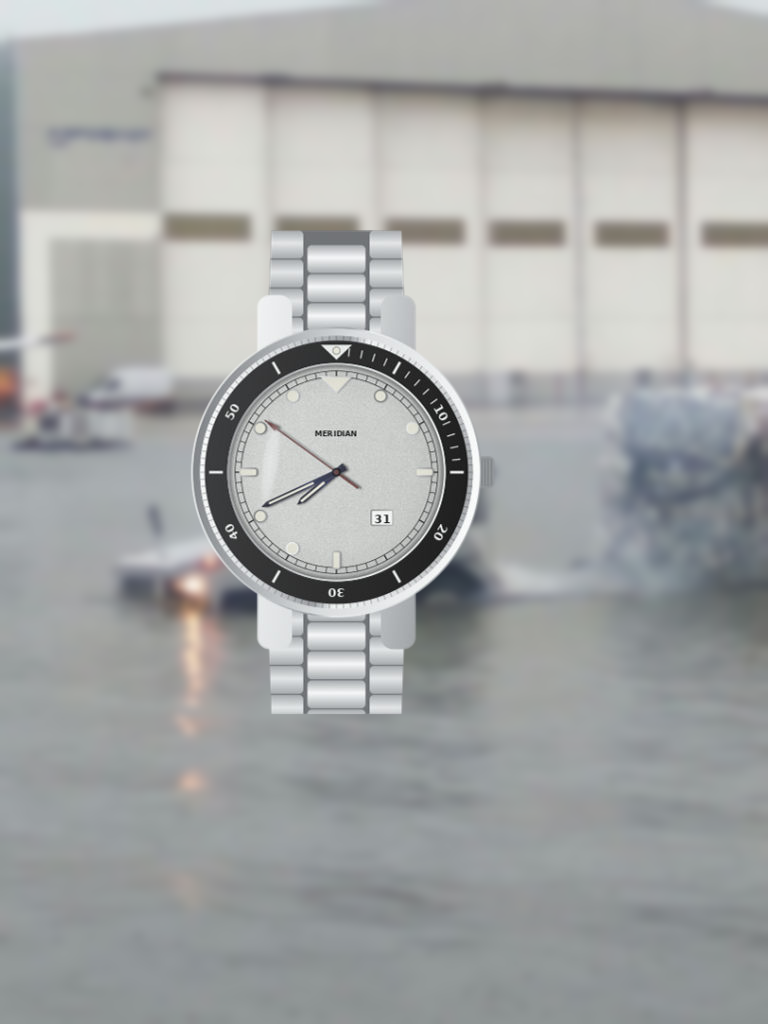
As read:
7,40,51
